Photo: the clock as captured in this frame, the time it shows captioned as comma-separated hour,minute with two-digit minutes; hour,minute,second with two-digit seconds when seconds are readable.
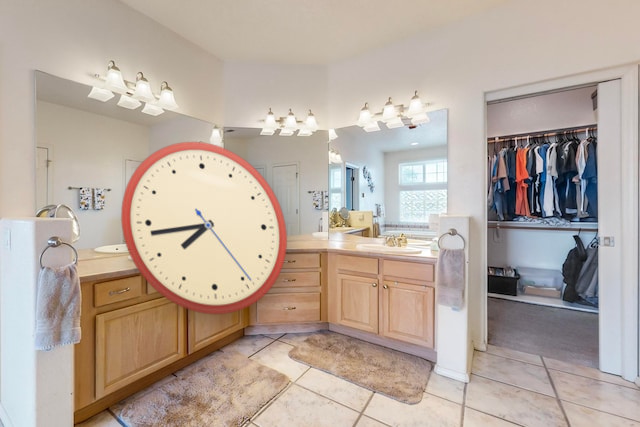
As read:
7,43,24
